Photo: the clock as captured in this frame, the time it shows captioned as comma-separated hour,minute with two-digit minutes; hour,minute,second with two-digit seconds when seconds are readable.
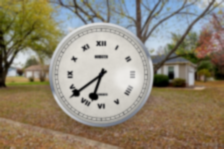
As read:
6,39
